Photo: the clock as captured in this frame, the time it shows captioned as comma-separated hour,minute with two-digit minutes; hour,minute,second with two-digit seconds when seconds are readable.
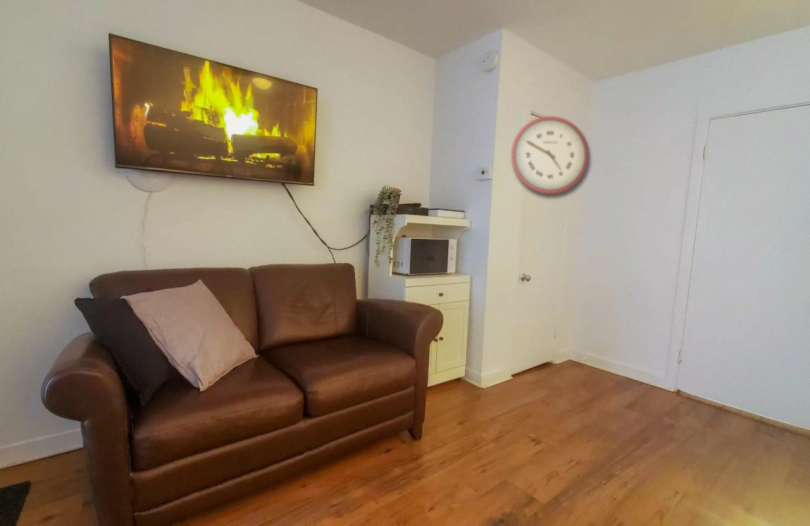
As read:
4,50
